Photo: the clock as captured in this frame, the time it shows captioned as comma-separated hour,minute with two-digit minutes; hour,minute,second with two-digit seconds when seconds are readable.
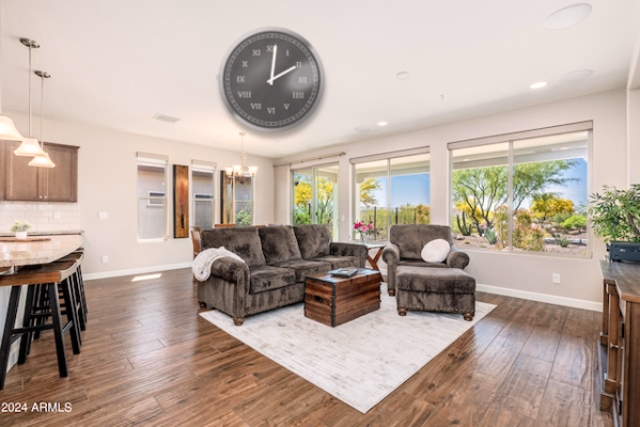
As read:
2,01
